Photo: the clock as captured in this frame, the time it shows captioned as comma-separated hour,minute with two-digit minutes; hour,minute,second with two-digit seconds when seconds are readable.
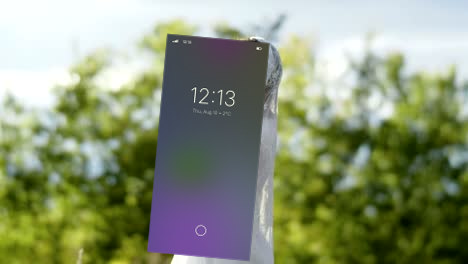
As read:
12,13
